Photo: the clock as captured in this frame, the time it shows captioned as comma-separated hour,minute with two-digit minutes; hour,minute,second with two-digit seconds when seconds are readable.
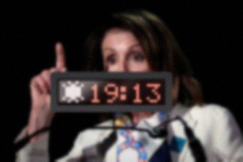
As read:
19,13
